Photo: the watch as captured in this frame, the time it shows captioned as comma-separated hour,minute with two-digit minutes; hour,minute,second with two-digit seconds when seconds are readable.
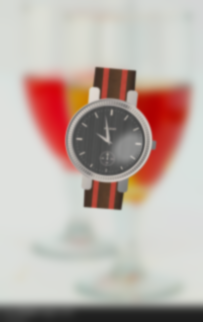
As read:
9,58
